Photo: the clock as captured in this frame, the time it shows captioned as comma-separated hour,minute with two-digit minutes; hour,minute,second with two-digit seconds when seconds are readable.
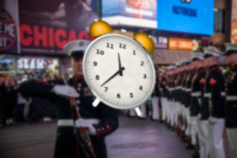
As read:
11,37
